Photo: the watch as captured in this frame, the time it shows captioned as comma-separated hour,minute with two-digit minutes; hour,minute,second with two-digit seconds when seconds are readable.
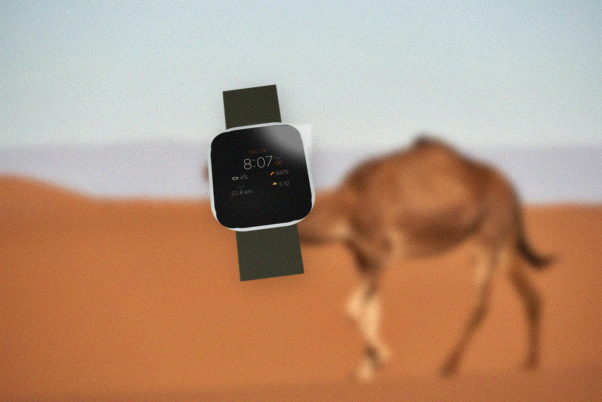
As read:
8,07
